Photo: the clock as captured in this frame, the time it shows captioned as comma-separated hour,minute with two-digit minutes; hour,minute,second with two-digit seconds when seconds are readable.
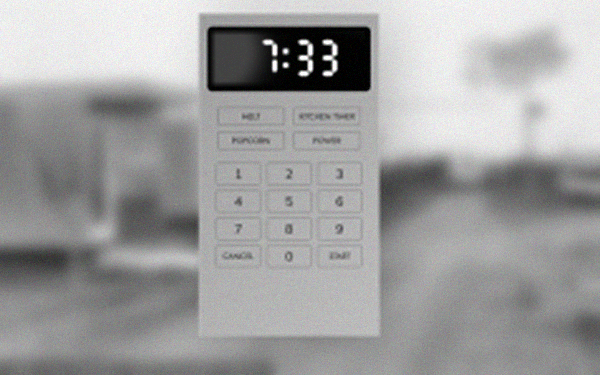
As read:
7,33
